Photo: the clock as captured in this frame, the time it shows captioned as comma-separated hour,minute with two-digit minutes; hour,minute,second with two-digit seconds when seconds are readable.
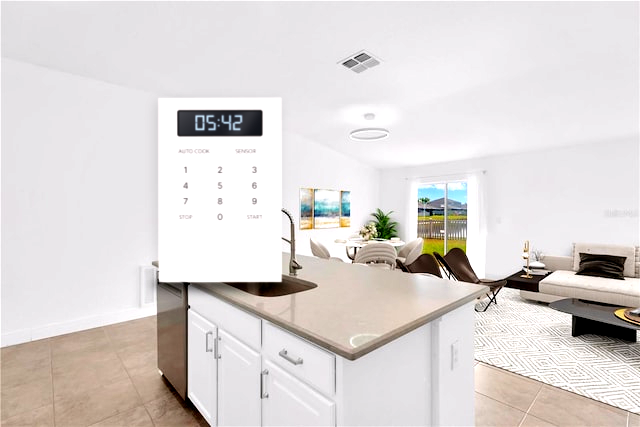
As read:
5,42
